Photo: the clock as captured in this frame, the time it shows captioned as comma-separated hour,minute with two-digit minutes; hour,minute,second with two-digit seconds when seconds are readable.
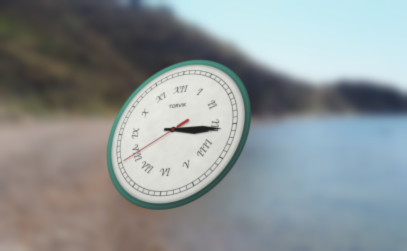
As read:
3,15,40
